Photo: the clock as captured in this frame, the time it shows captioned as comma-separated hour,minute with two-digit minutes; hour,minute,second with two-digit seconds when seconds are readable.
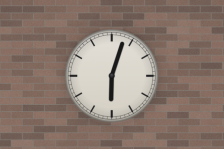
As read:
6,03
